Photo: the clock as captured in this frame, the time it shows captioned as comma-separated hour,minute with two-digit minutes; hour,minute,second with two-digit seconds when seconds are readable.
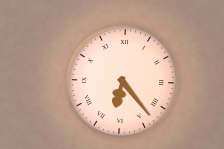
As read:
6,23
